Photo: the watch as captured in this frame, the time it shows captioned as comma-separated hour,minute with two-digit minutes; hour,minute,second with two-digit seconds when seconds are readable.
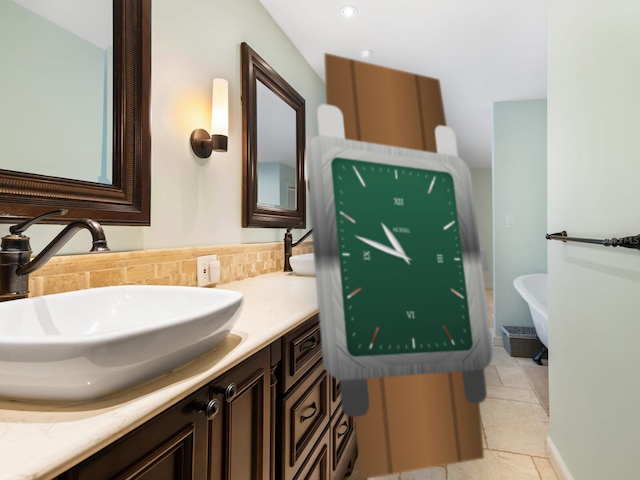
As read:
10,48
